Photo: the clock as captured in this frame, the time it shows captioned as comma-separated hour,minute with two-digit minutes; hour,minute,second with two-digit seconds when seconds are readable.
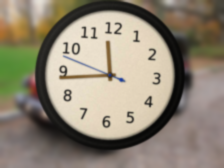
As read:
11,43,48
